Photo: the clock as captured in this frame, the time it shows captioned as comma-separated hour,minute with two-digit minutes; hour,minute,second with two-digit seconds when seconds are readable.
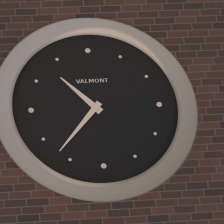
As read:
10,37
